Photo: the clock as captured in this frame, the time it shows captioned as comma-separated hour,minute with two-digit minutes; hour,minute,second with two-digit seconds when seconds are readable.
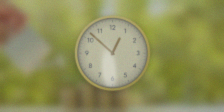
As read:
12,52
